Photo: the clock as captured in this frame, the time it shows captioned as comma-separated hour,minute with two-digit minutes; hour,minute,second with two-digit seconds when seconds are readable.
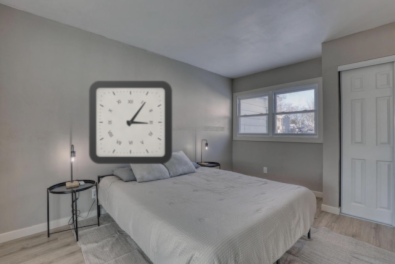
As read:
3,06
